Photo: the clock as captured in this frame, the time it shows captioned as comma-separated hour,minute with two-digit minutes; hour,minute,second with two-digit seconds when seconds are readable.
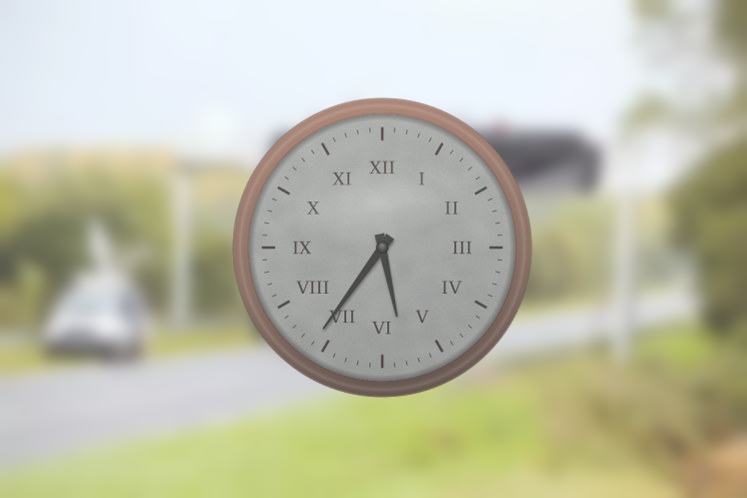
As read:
5,36
